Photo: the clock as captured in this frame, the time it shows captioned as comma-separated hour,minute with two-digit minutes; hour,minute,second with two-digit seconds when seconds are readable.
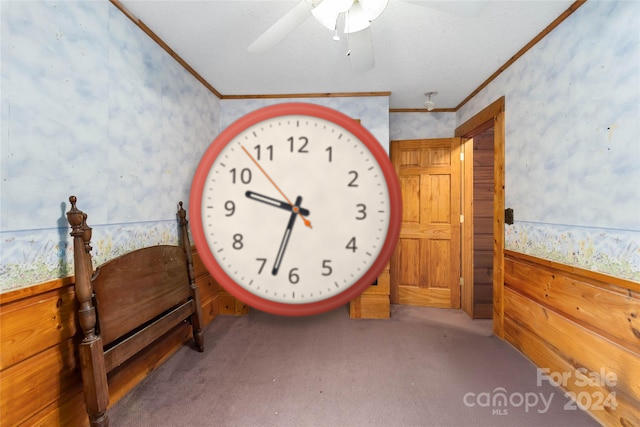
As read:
9,32,53
